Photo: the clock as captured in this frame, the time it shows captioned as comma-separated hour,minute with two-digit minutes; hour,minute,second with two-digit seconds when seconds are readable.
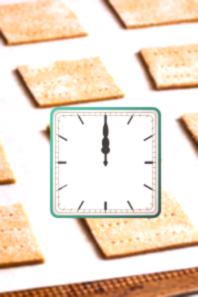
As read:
12,00
